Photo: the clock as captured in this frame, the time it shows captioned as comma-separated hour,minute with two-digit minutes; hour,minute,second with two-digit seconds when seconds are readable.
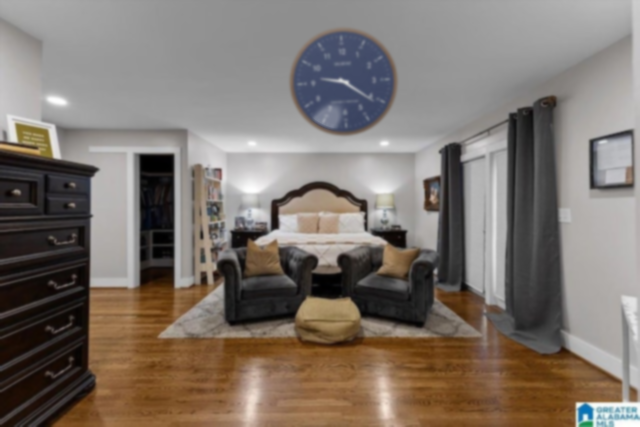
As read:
9,21
